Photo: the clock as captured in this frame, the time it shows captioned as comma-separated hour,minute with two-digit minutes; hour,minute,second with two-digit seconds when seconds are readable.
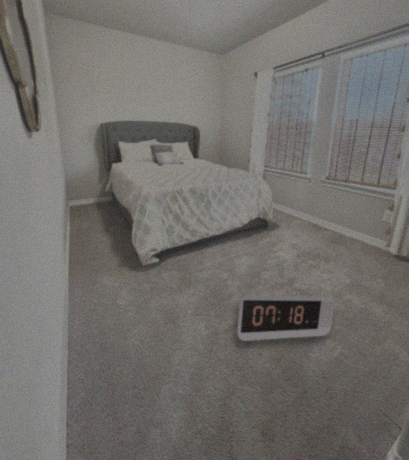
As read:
7,18
